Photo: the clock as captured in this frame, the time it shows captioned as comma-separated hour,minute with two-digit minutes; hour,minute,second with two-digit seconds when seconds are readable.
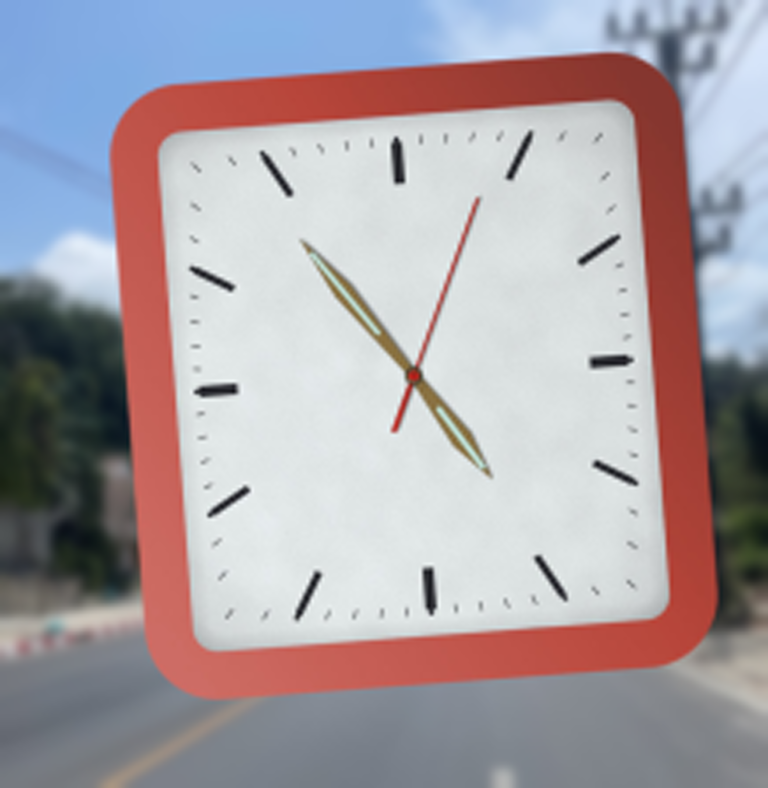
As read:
4,54,04
